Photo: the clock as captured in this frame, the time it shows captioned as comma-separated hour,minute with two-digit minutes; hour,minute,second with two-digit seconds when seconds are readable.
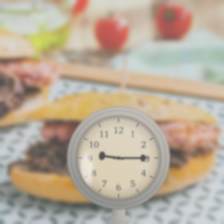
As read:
9,15
